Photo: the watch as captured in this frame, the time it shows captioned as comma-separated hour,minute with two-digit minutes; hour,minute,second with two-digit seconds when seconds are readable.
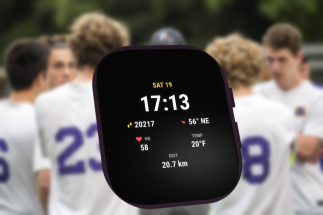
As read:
17,13
